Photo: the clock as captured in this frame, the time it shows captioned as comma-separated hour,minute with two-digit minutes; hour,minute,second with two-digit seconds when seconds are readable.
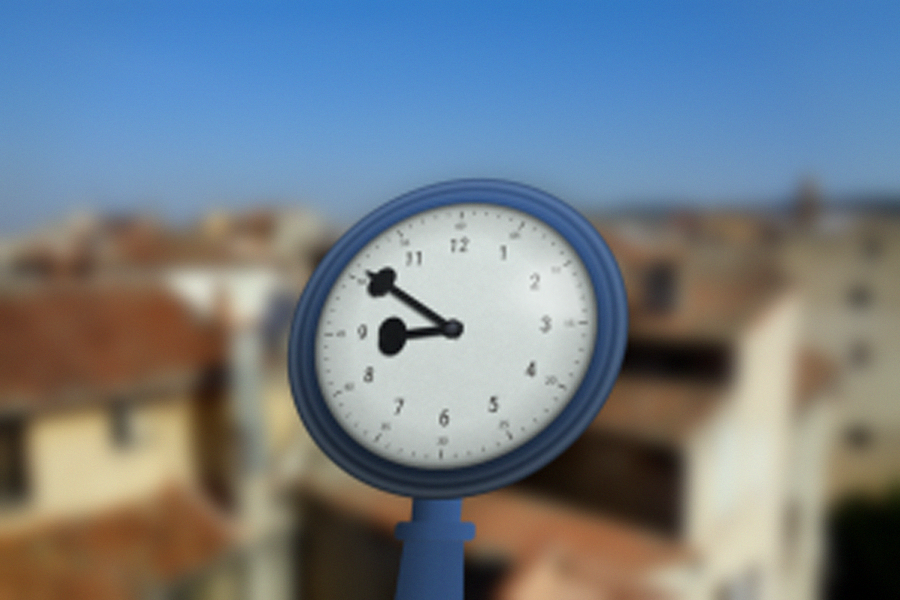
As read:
8,51
